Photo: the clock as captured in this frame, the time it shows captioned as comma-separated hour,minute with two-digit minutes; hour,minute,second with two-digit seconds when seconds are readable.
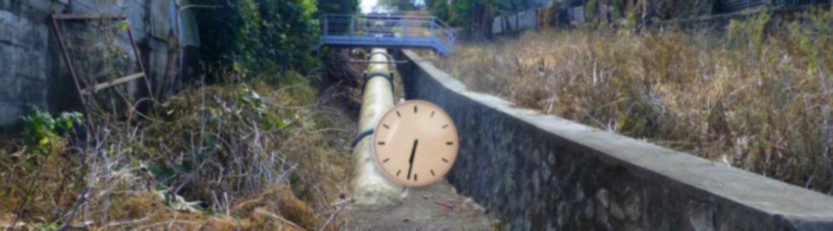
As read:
6,32
